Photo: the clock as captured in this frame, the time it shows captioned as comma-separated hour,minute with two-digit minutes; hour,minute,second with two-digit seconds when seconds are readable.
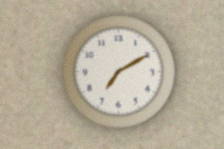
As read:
7,10
